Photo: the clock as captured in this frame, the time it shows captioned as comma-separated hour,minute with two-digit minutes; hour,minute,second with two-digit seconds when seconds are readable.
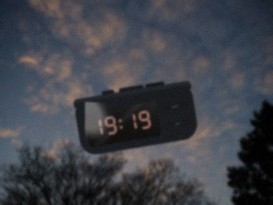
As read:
19,19
